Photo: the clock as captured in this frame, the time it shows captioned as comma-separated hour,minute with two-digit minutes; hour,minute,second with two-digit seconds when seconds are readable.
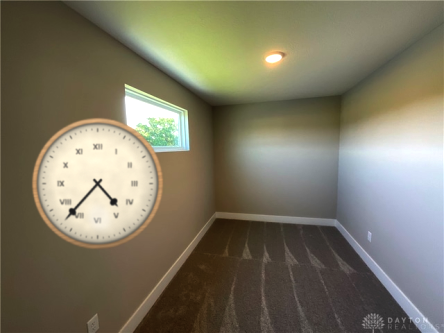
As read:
4,37
